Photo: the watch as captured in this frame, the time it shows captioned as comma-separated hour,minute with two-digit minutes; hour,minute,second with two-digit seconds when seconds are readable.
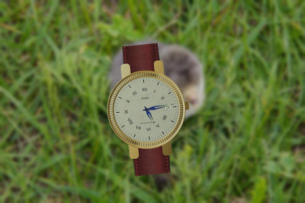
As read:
5,14
